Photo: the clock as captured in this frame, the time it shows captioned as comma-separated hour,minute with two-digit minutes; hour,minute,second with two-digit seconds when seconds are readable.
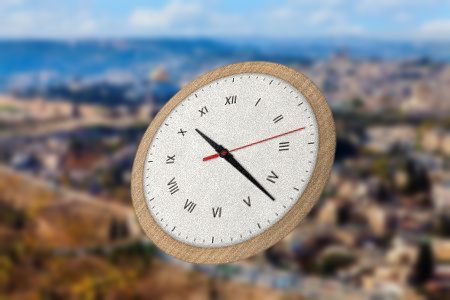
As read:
10,22,13
